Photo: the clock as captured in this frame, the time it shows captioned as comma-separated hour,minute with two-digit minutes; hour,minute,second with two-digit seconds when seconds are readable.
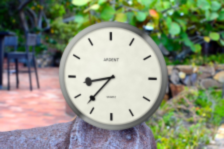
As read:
8,37
